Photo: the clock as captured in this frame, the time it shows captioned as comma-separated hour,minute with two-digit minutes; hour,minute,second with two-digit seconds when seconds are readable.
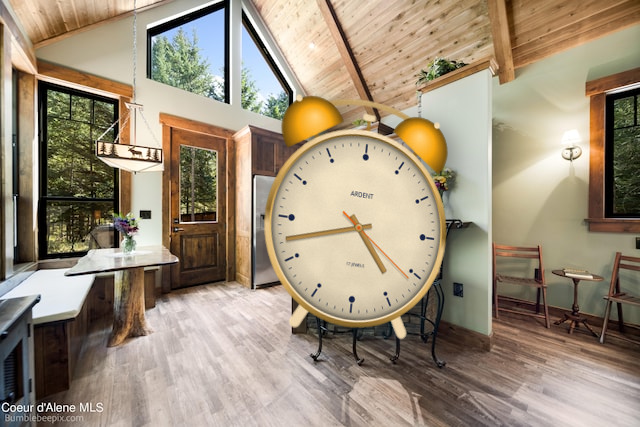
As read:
4,42,21
